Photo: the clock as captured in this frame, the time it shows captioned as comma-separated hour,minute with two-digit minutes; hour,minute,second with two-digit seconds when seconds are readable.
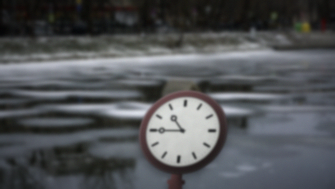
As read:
10,45
